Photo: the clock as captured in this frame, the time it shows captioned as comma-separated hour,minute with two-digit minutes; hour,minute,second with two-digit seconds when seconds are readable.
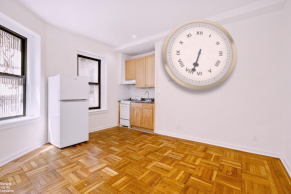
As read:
6,33
